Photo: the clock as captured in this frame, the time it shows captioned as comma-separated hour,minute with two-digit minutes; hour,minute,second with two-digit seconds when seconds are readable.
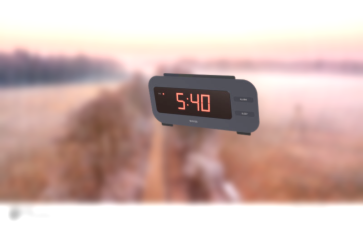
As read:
5,40
